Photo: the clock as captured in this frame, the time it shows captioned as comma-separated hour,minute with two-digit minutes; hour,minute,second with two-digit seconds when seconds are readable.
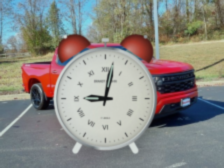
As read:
9,02
